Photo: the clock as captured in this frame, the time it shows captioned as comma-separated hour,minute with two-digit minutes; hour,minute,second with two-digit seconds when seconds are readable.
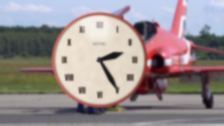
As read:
2,25
